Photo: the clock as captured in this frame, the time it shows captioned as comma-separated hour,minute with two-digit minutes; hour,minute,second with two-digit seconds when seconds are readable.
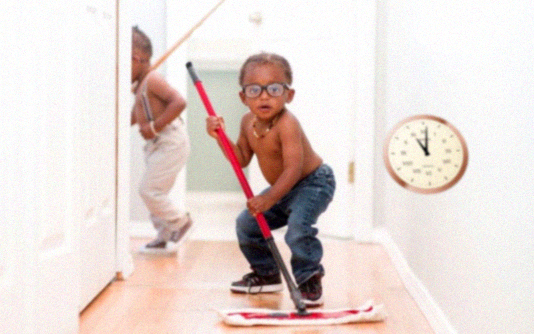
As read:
11,01
